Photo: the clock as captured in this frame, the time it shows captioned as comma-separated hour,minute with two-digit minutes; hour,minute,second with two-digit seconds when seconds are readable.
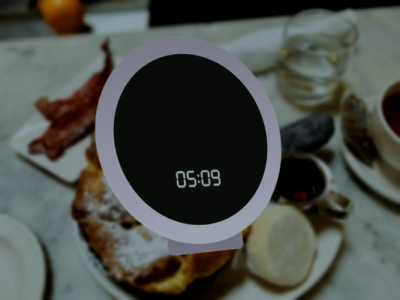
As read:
5,09
